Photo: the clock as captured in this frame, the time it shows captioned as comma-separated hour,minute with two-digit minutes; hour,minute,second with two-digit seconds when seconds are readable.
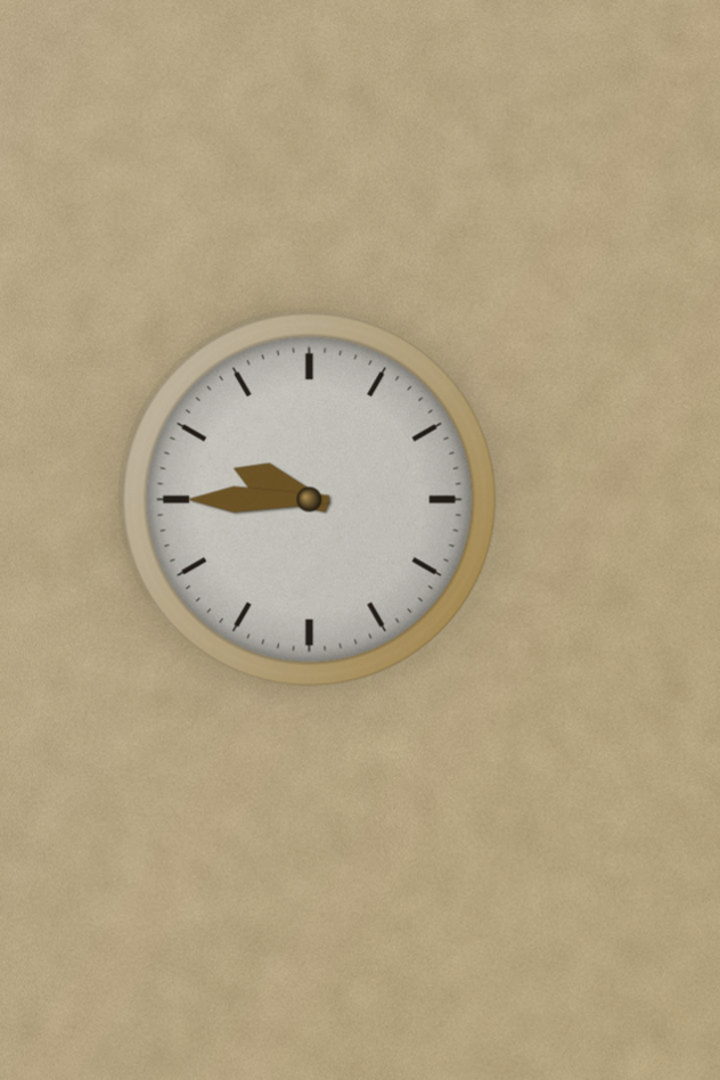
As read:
9,45
